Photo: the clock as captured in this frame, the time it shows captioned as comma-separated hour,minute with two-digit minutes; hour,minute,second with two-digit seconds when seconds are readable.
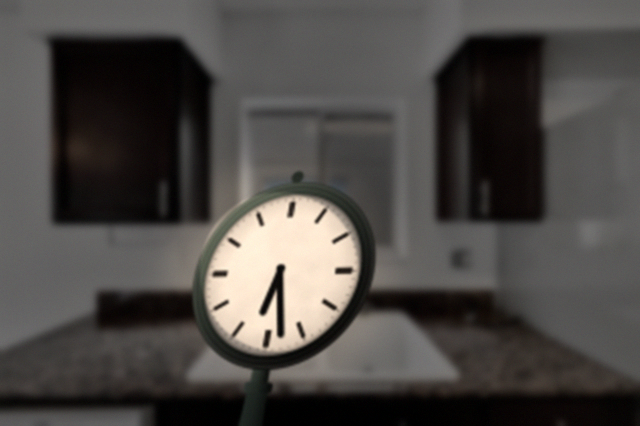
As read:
6,28
